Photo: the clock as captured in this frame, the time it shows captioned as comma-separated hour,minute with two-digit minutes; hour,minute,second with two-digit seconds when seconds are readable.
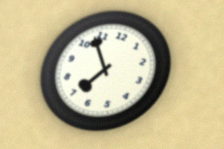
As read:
6,53
